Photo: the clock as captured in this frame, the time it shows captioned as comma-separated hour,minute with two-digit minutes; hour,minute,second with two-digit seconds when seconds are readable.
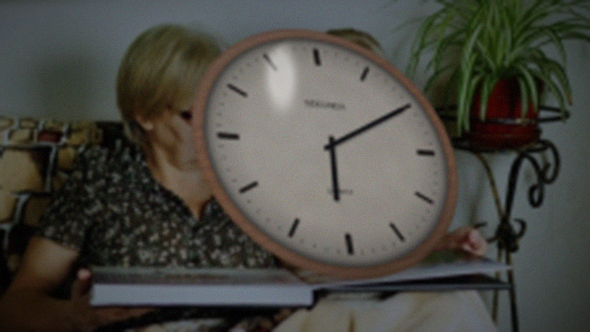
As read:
6,10
